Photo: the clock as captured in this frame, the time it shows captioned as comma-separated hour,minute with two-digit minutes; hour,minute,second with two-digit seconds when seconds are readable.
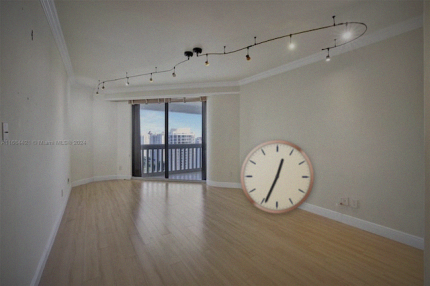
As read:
12,34
